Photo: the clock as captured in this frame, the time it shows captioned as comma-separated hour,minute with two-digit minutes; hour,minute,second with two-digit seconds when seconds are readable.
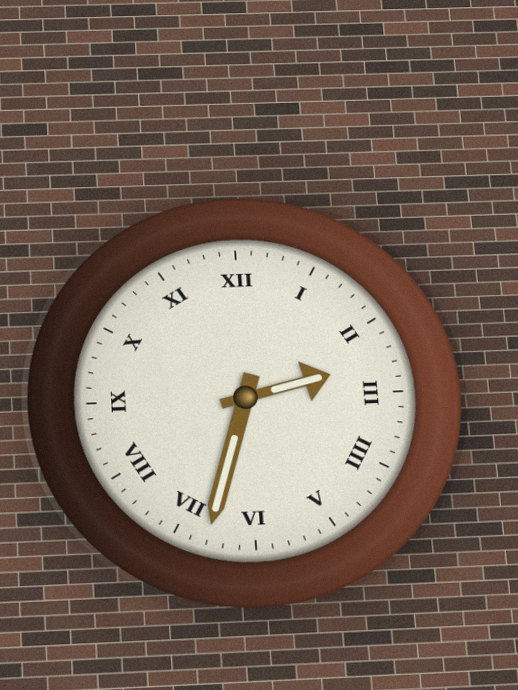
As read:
2,33
